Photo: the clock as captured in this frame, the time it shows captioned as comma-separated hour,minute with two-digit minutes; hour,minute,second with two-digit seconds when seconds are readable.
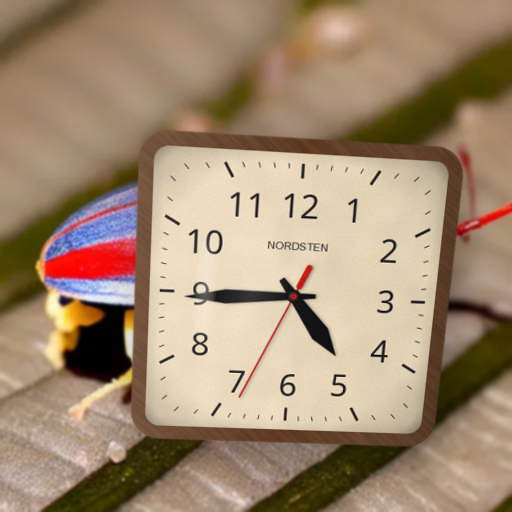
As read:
4,44,34
